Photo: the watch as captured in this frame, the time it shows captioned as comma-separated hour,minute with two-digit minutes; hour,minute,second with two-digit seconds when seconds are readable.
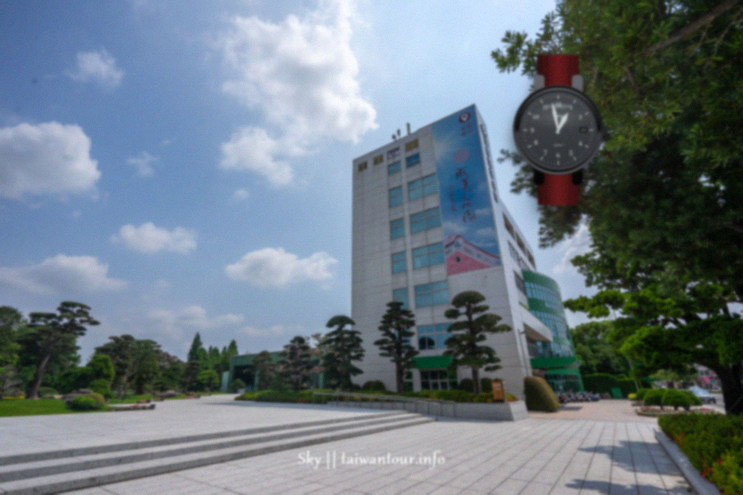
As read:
12,58
